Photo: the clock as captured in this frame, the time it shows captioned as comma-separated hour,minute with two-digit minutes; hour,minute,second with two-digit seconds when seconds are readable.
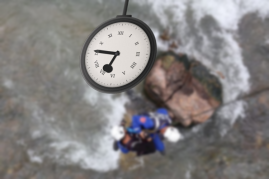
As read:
6,46
